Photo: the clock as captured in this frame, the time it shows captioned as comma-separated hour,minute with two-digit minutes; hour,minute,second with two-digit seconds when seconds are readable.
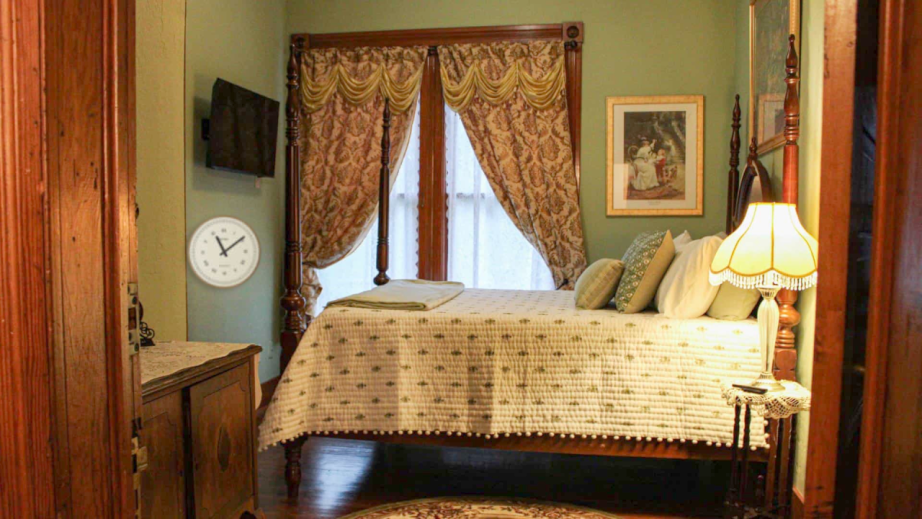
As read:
11,09
